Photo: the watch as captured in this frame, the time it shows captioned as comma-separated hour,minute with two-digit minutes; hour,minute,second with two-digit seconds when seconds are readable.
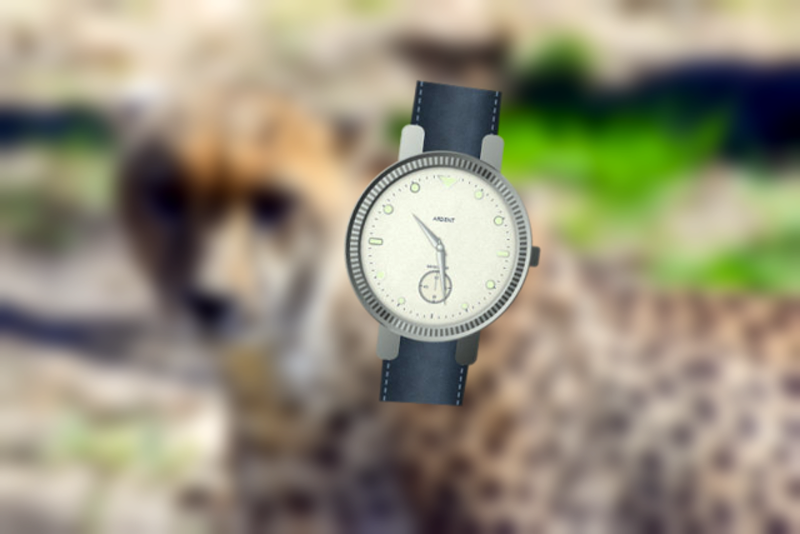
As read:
10,28
